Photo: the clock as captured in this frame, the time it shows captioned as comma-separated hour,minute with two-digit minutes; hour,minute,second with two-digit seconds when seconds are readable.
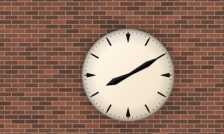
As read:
8,10
